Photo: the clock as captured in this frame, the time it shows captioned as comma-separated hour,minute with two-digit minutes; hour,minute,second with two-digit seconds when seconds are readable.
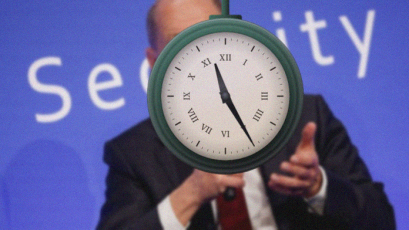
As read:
11,25
